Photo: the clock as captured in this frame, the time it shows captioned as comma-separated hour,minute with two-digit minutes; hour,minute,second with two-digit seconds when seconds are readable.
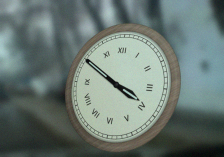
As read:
3,50
